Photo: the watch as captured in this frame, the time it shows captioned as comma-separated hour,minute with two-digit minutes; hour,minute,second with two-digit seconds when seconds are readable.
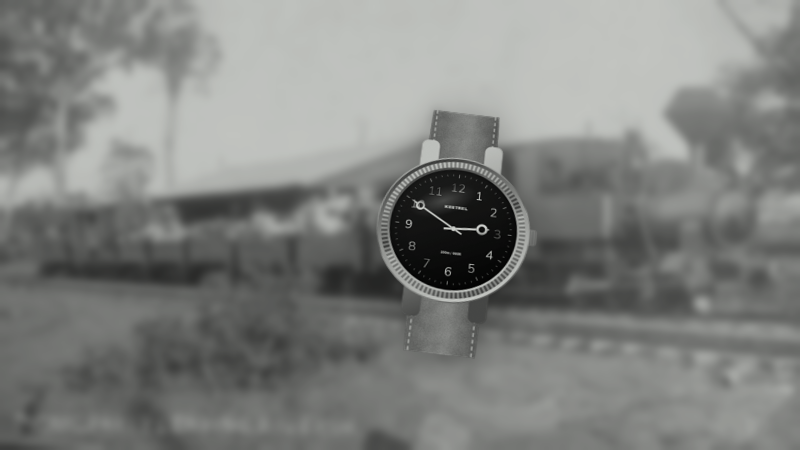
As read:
2,50
